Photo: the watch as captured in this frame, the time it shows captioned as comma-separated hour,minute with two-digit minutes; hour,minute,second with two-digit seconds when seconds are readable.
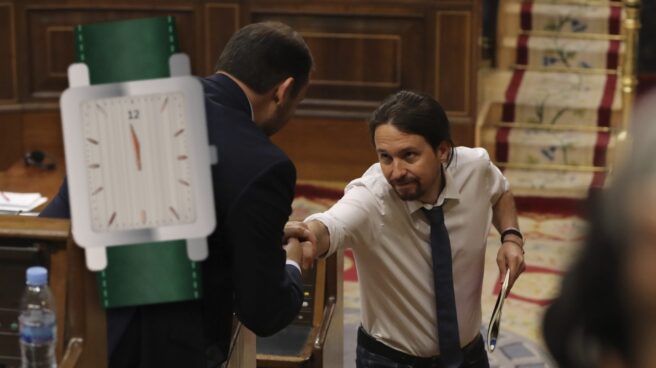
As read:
11,59
